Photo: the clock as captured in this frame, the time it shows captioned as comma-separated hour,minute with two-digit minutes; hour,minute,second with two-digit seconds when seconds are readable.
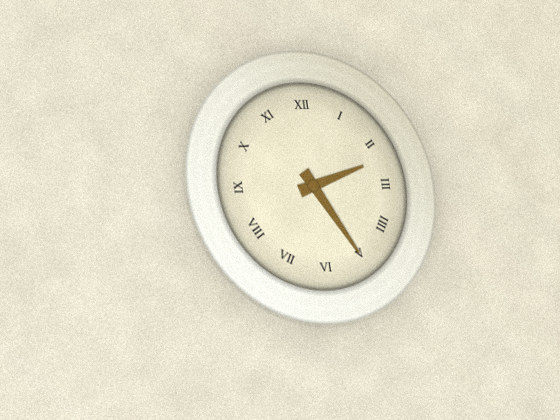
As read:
2,25
